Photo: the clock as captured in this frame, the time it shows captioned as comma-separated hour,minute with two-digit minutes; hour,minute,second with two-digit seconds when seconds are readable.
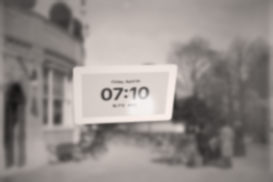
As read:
7,10
